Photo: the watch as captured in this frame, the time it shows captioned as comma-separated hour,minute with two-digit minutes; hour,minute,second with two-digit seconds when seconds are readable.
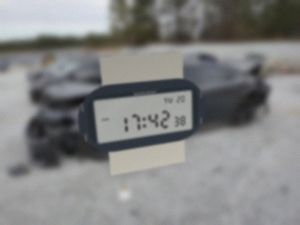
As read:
17,42
